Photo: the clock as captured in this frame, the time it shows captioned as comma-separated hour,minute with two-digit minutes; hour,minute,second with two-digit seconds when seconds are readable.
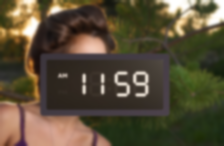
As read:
11,59
